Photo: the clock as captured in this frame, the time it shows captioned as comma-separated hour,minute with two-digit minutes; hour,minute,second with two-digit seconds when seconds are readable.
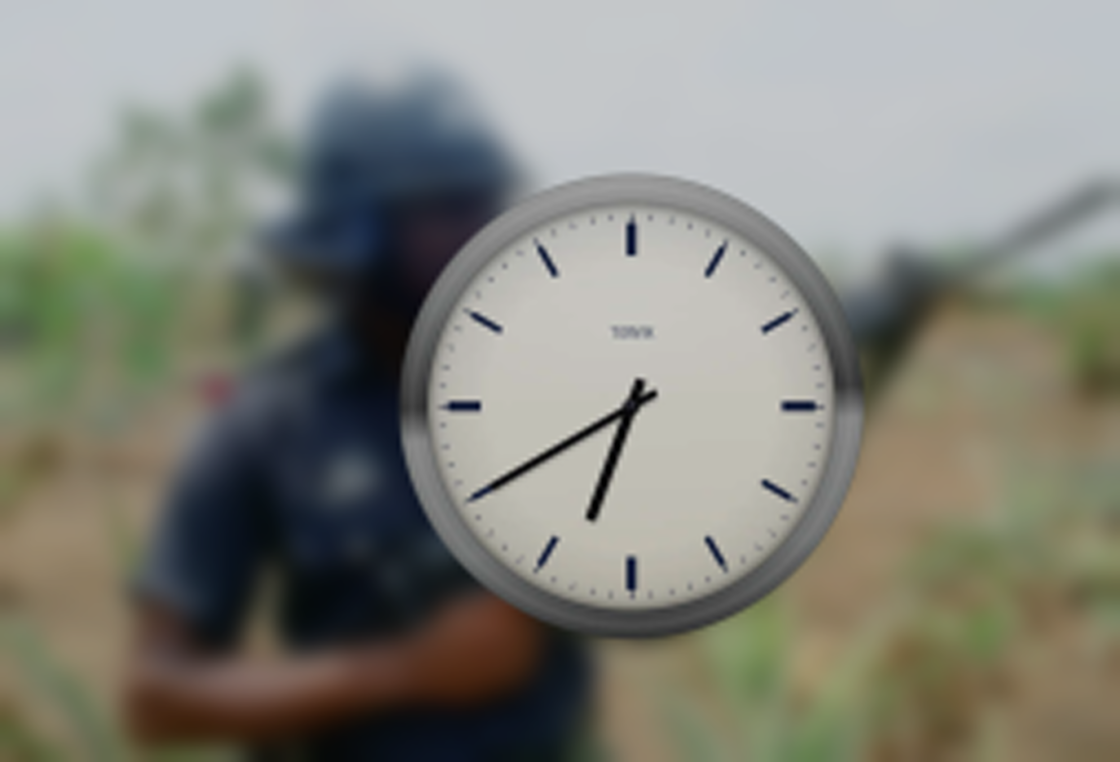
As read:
6,40
